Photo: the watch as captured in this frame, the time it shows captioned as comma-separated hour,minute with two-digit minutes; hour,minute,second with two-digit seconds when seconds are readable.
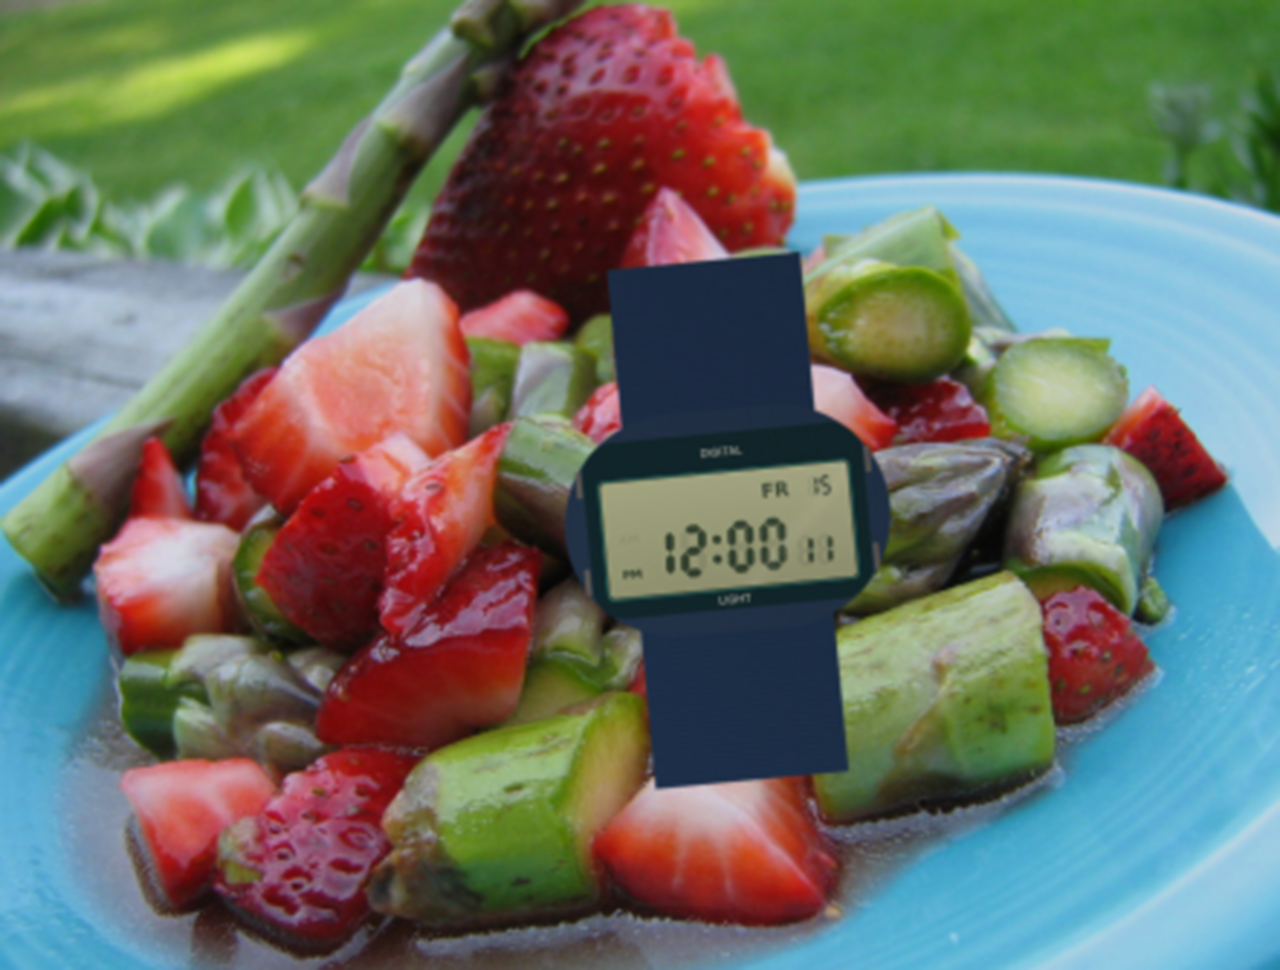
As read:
12,00,11
